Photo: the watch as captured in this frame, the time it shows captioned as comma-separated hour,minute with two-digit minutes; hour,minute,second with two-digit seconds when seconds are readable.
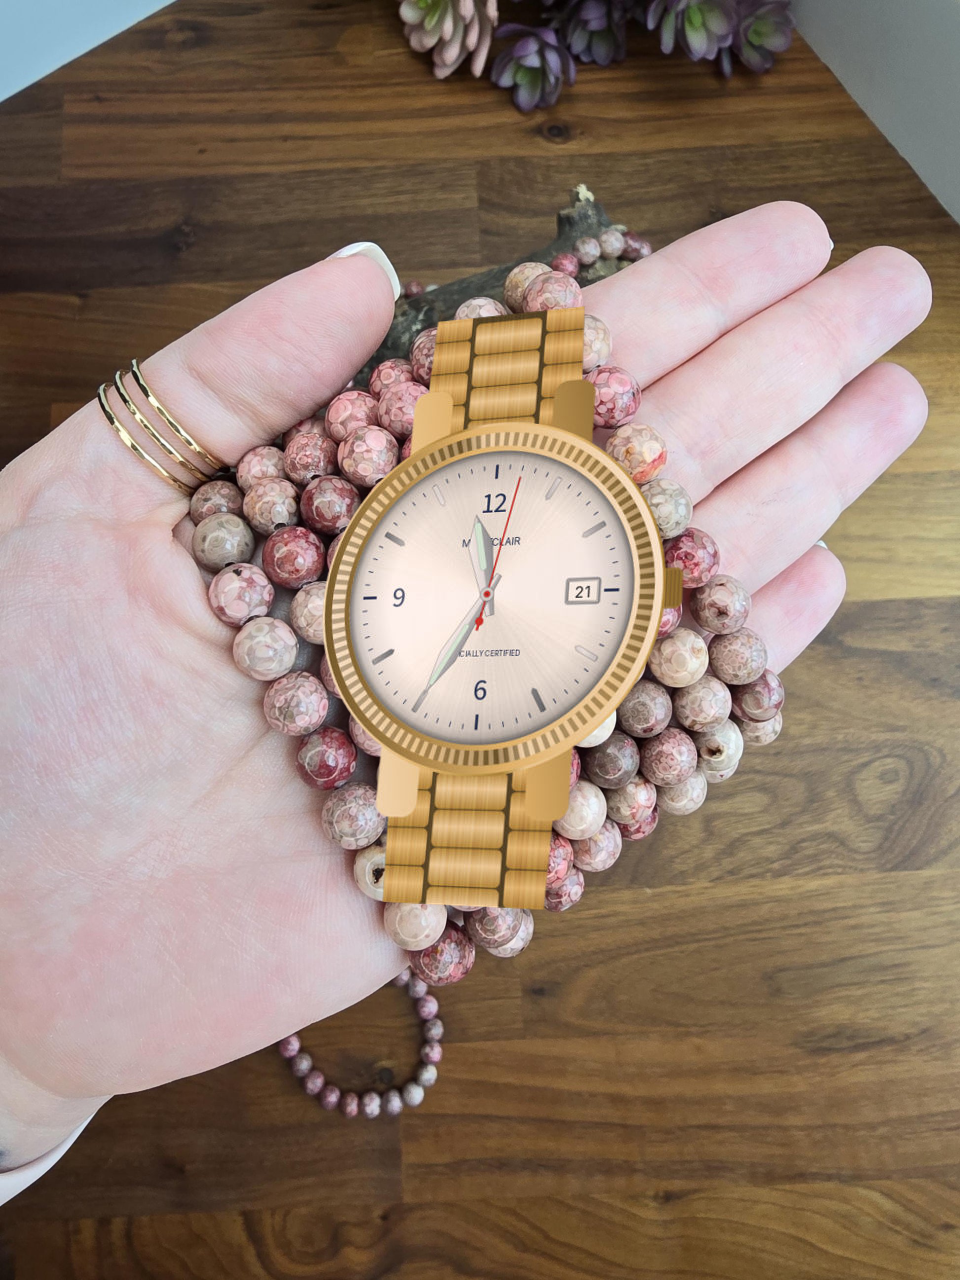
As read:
11,35,02
